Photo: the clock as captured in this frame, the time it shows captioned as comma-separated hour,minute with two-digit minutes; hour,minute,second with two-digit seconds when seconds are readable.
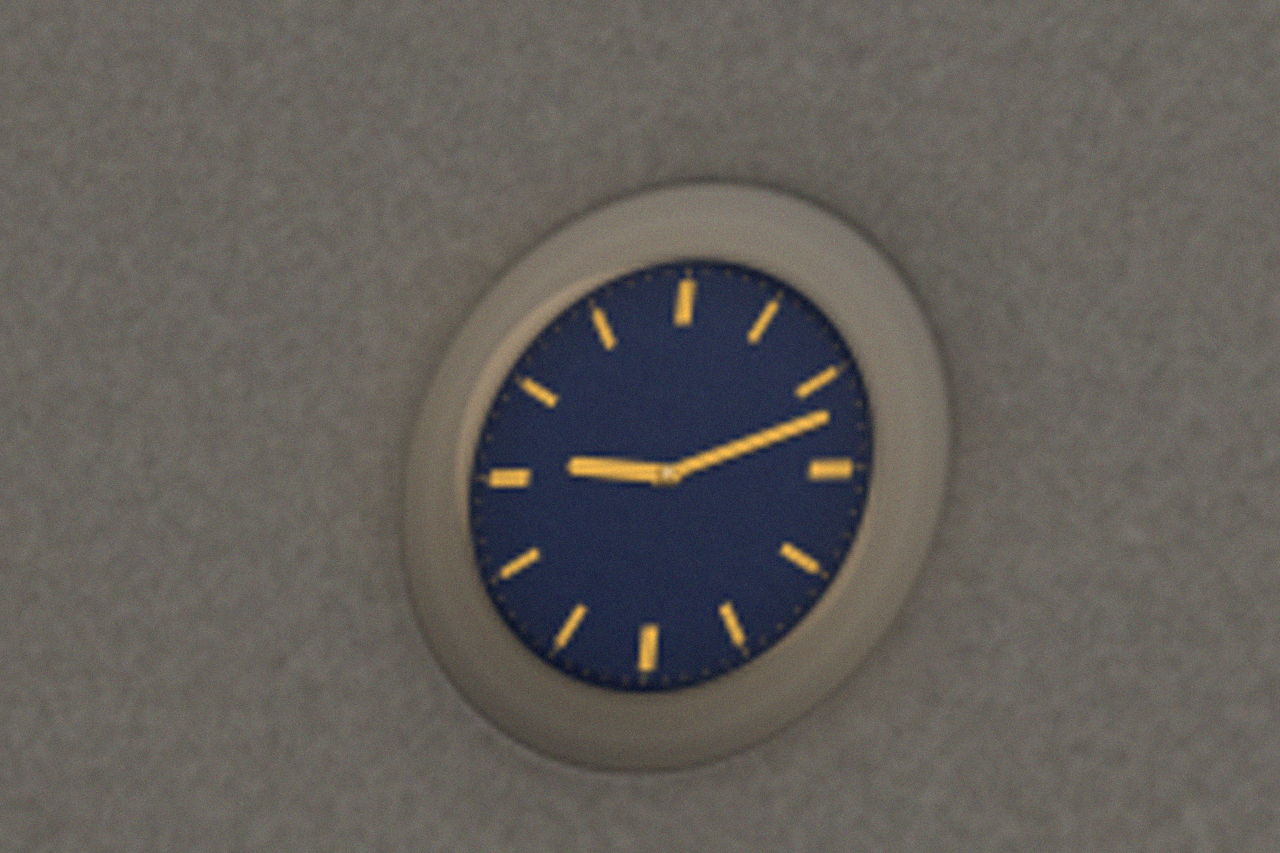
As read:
9,12
